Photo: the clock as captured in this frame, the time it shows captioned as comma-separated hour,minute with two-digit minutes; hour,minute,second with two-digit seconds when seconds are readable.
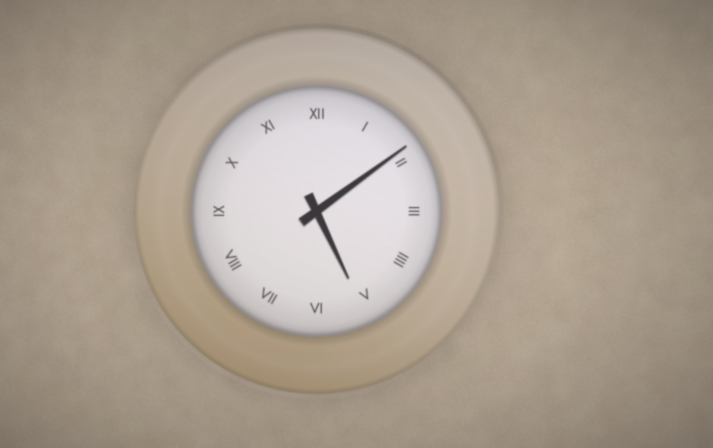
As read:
5,09
